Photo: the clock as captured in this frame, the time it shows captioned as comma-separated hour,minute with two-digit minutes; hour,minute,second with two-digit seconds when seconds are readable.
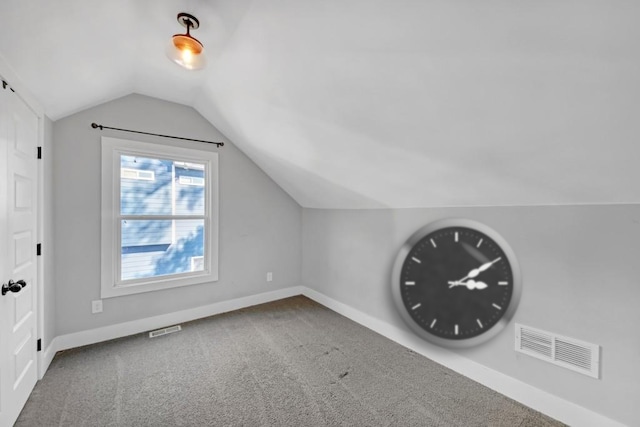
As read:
3,10
